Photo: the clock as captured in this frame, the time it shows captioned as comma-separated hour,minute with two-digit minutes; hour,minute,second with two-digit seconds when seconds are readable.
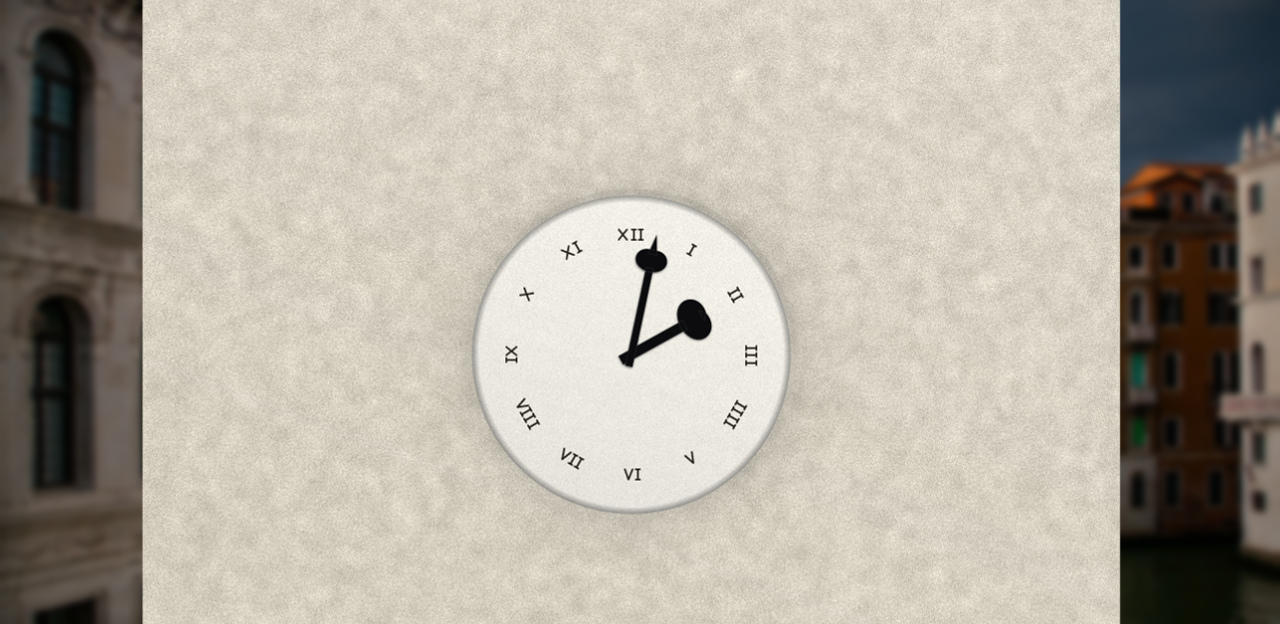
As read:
2,02
